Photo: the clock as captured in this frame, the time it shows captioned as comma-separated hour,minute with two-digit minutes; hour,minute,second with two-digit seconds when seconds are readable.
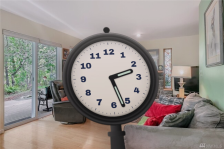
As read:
2,27
